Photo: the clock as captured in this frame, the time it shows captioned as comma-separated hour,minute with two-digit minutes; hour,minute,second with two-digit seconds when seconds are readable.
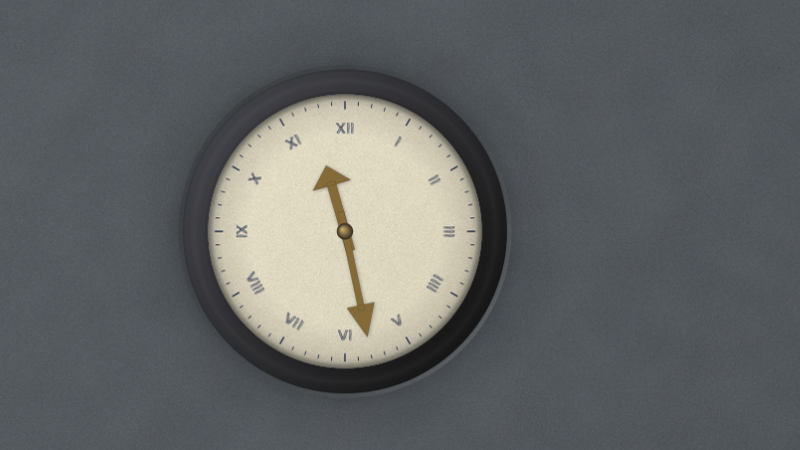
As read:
11,28
